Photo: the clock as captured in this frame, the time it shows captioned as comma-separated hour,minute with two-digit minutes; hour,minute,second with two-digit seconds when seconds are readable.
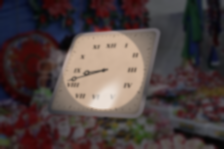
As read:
8,42
